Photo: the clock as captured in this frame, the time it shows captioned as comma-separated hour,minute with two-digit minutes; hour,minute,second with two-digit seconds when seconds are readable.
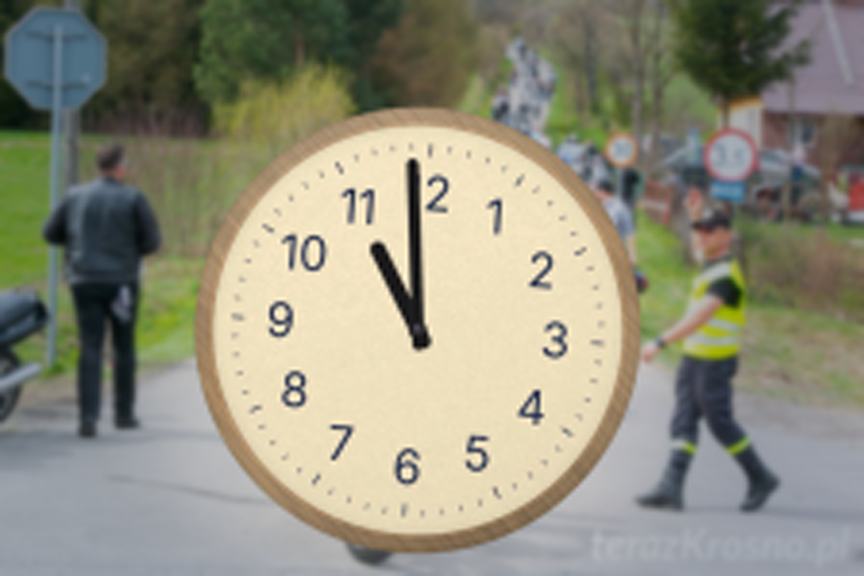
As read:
10,59
